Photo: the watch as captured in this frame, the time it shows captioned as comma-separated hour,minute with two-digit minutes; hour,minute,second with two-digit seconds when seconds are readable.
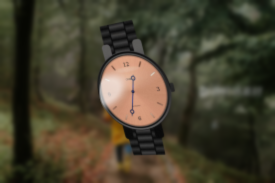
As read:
12,33
